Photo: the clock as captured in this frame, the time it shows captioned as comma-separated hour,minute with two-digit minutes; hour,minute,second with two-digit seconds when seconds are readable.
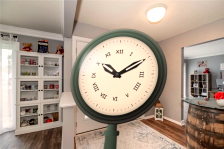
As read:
10,10
